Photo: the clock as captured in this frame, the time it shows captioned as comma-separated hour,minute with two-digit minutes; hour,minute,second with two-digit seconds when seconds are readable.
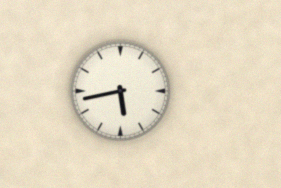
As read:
5,43
